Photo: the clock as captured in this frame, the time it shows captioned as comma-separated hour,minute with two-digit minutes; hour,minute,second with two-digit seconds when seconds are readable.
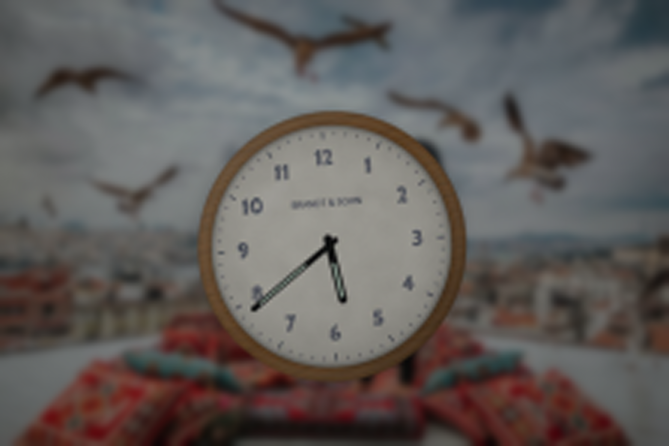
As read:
5,39
